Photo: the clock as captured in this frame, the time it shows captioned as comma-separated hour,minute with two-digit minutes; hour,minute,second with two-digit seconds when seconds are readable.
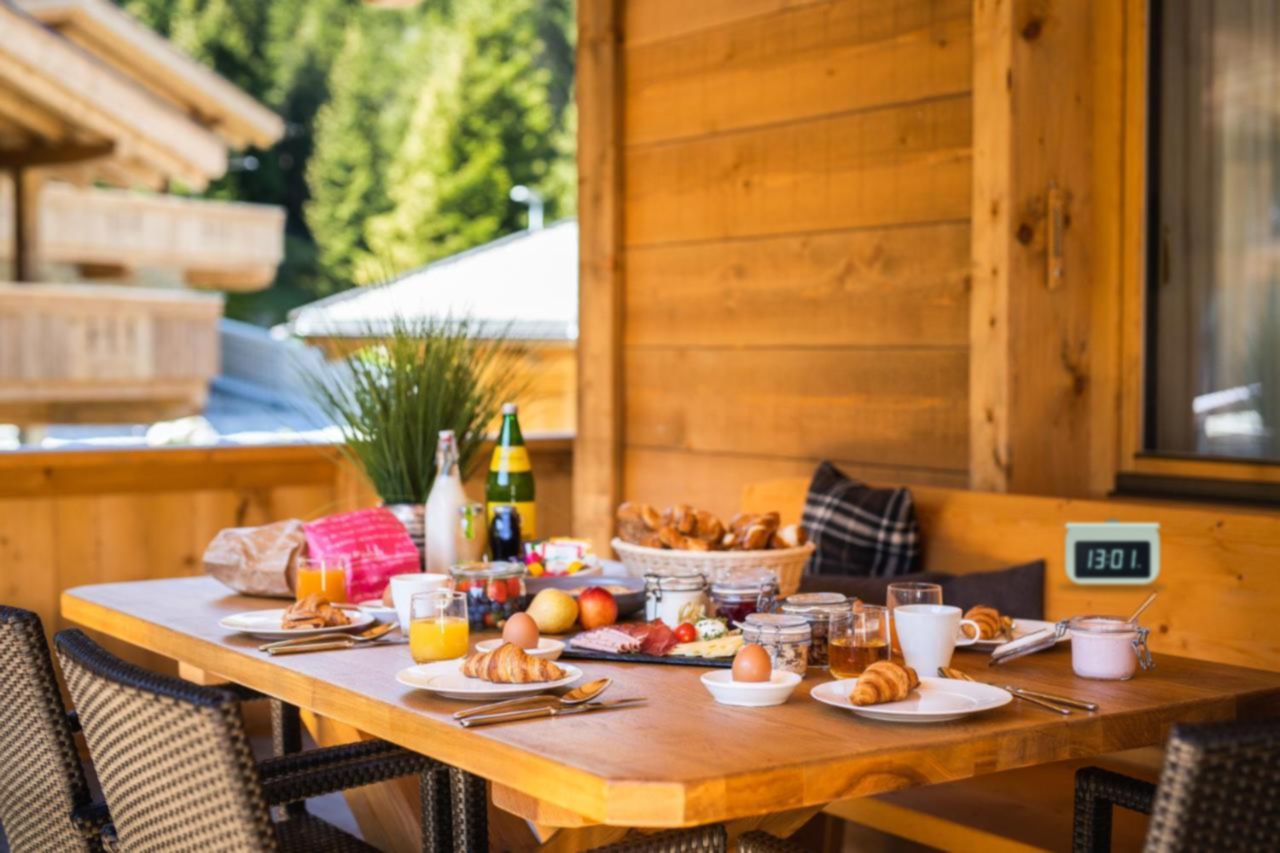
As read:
13,01
